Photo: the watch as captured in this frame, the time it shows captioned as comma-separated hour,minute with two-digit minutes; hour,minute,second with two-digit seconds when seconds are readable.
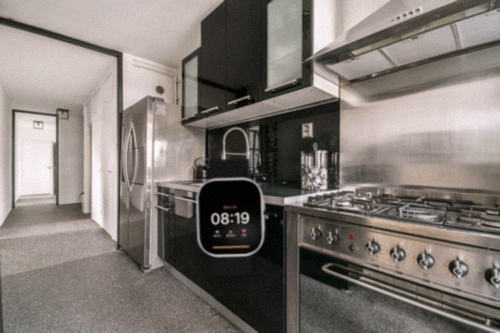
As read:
8,19
